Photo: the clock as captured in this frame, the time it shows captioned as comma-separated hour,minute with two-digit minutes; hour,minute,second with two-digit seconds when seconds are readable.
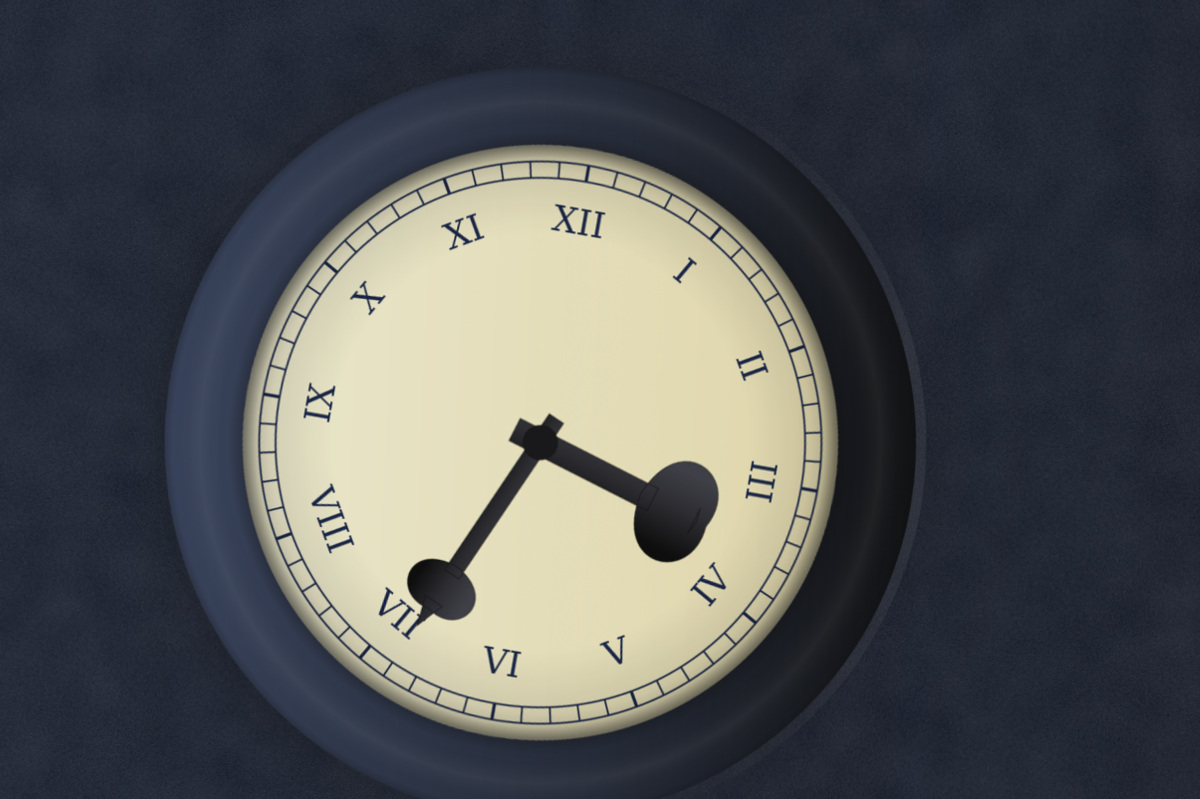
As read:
3,34
